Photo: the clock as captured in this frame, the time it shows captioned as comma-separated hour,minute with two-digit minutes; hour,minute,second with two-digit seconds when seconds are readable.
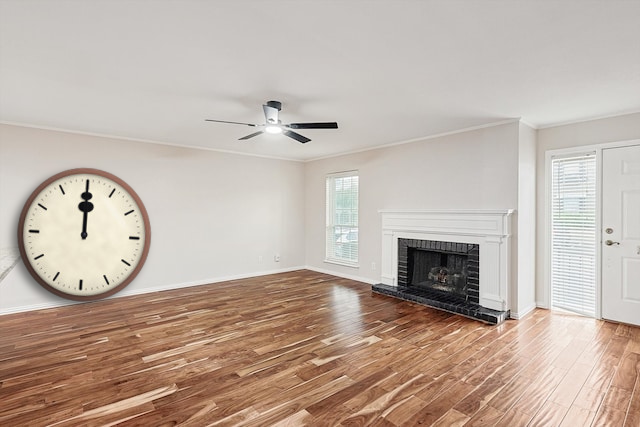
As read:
12,00
